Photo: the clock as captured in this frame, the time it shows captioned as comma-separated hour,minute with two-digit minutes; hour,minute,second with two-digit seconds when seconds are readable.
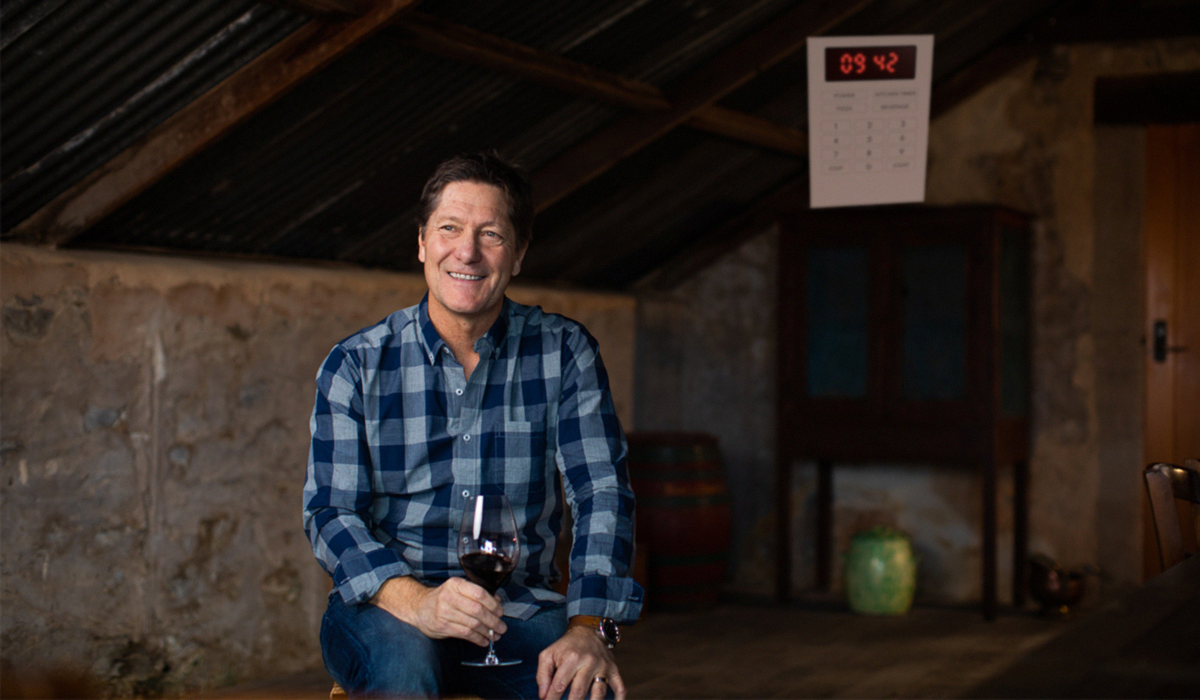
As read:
9,42
